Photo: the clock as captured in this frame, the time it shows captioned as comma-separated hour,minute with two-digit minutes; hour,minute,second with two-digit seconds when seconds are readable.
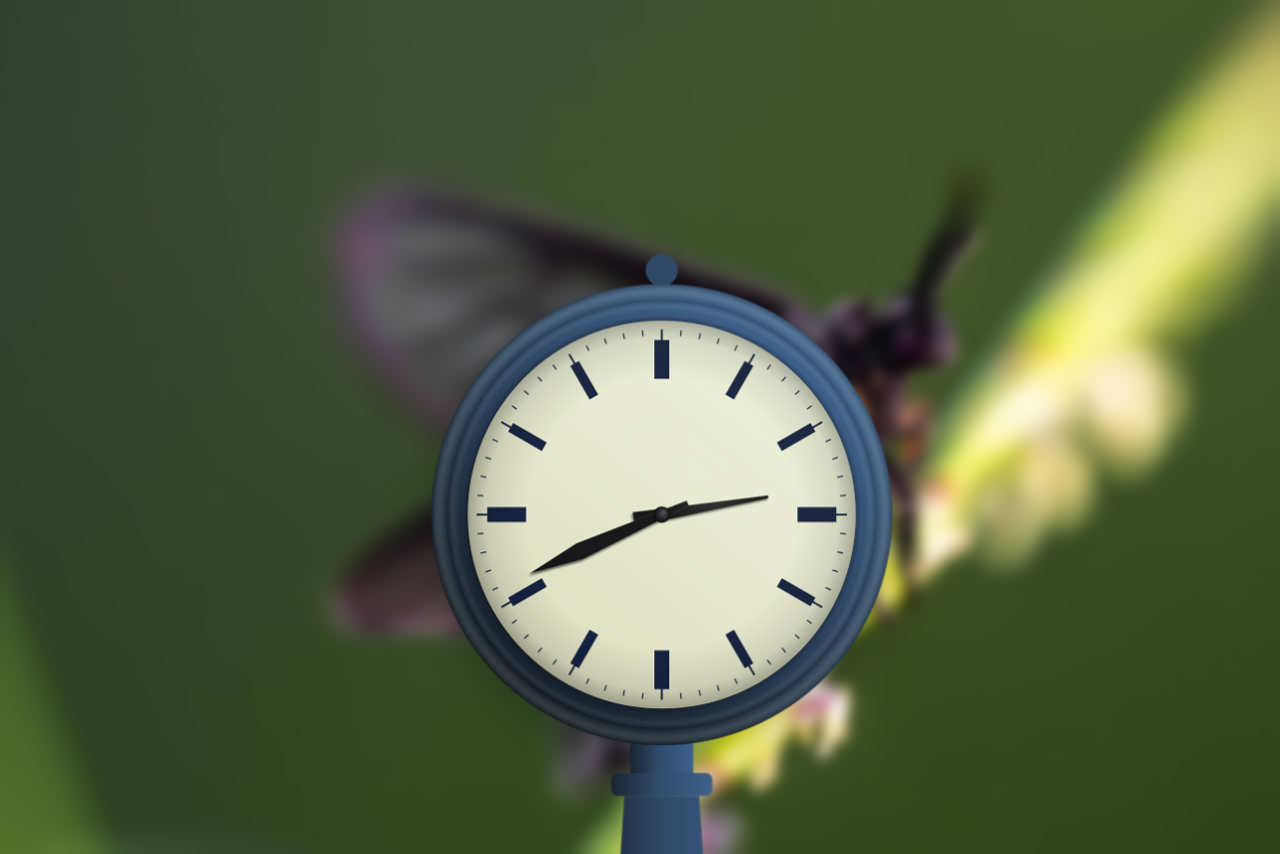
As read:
2,41
